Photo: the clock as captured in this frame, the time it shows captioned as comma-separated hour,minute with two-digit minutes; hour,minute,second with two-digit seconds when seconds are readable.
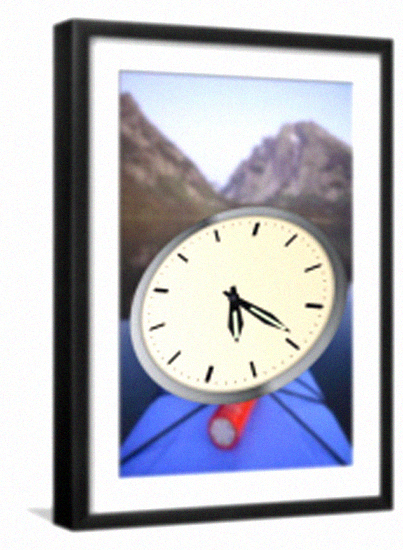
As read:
5,19
